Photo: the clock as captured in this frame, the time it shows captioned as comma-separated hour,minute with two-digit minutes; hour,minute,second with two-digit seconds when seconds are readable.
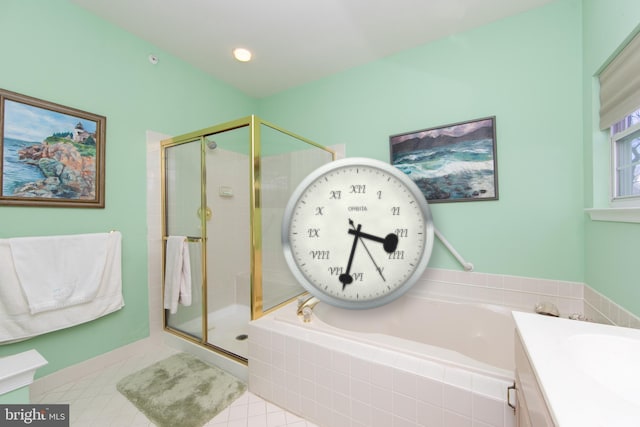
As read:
3,32,25
